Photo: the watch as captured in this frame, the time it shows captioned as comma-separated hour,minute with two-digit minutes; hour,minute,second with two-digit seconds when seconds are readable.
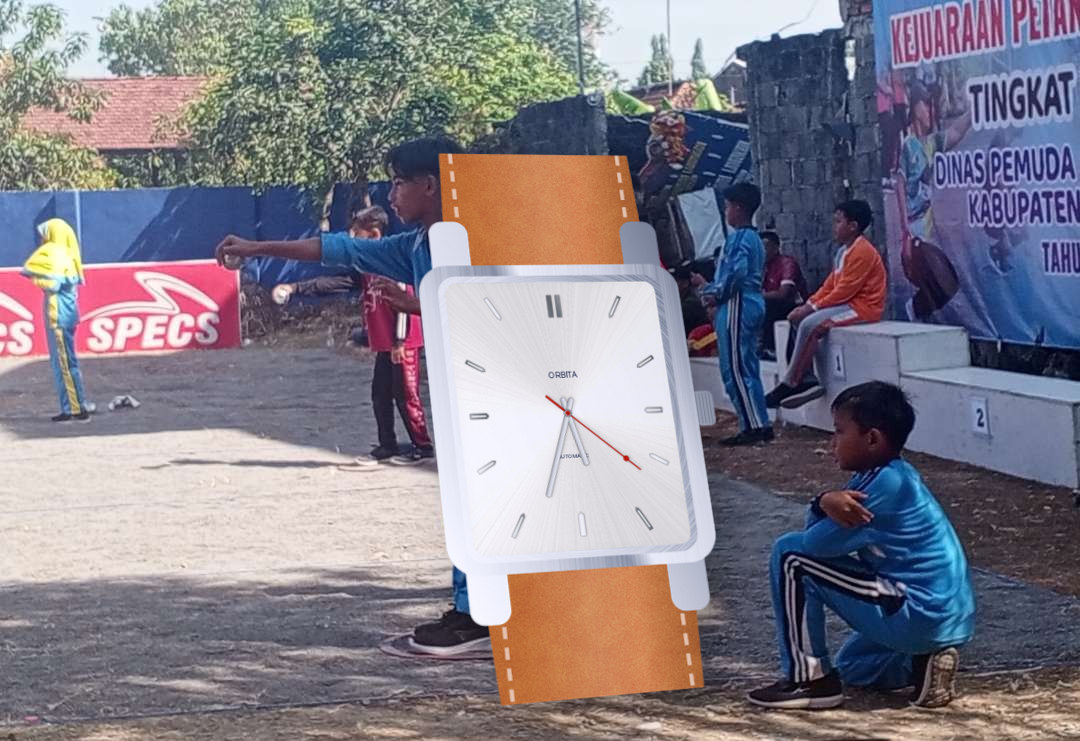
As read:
5,33,22
